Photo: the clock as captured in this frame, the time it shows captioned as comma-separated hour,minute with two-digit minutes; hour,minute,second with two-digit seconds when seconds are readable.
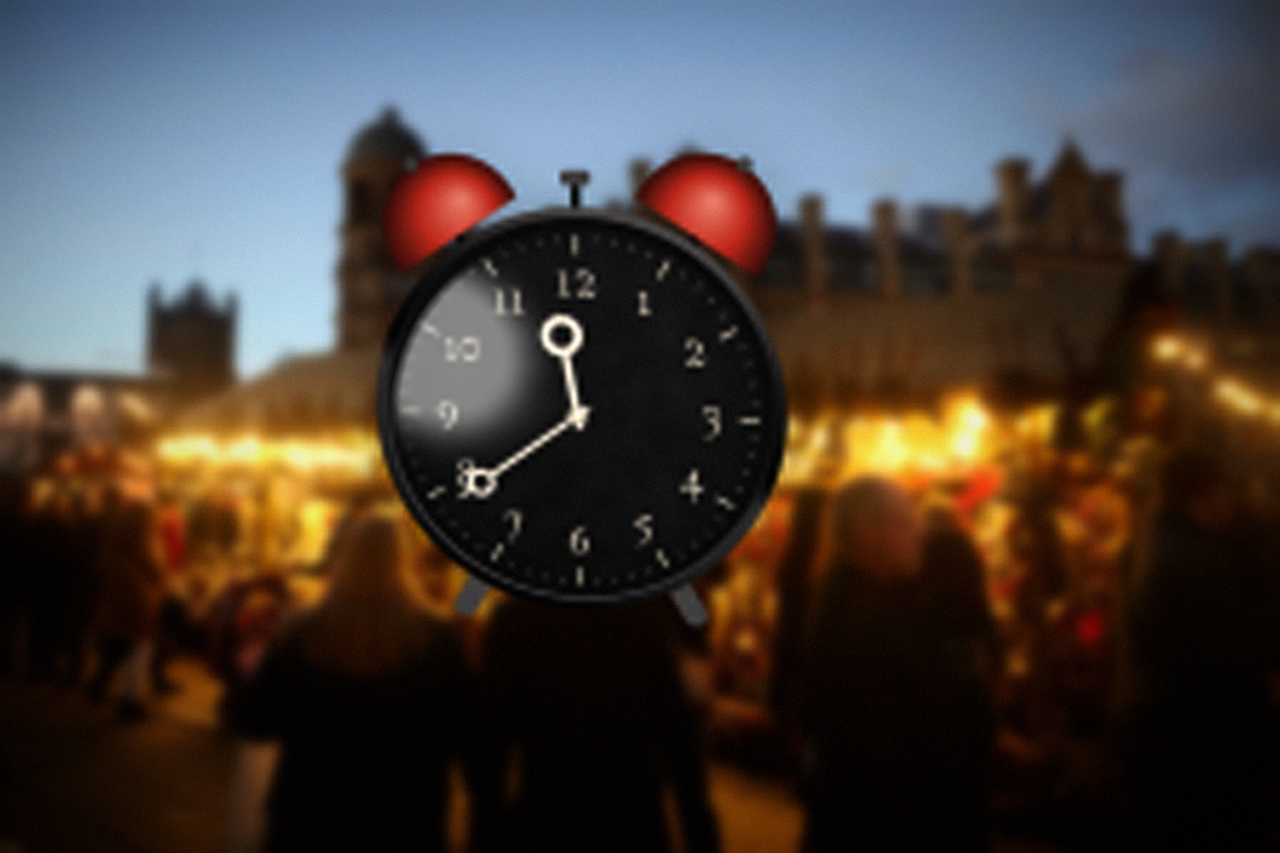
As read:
11,39
